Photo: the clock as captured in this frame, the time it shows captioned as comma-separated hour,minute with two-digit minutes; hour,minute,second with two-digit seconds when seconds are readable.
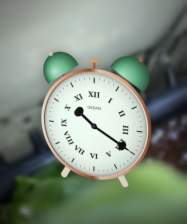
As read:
10,20
